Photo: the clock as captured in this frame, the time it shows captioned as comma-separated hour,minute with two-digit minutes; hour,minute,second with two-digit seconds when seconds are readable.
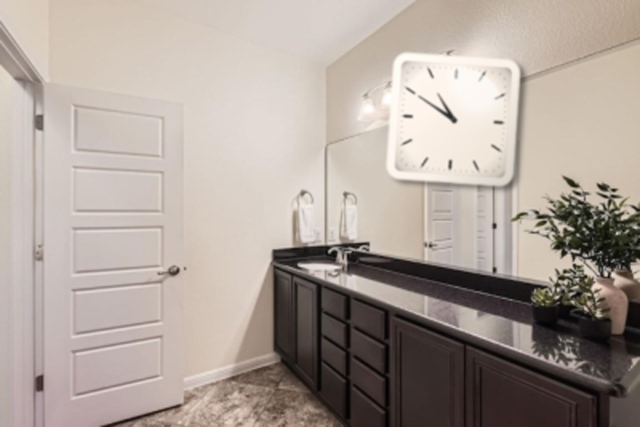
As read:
10,50
